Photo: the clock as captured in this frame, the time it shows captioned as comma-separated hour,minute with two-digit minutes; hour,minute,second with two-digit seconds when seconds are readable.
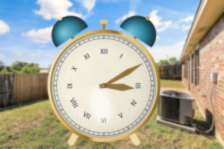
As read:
3,10
